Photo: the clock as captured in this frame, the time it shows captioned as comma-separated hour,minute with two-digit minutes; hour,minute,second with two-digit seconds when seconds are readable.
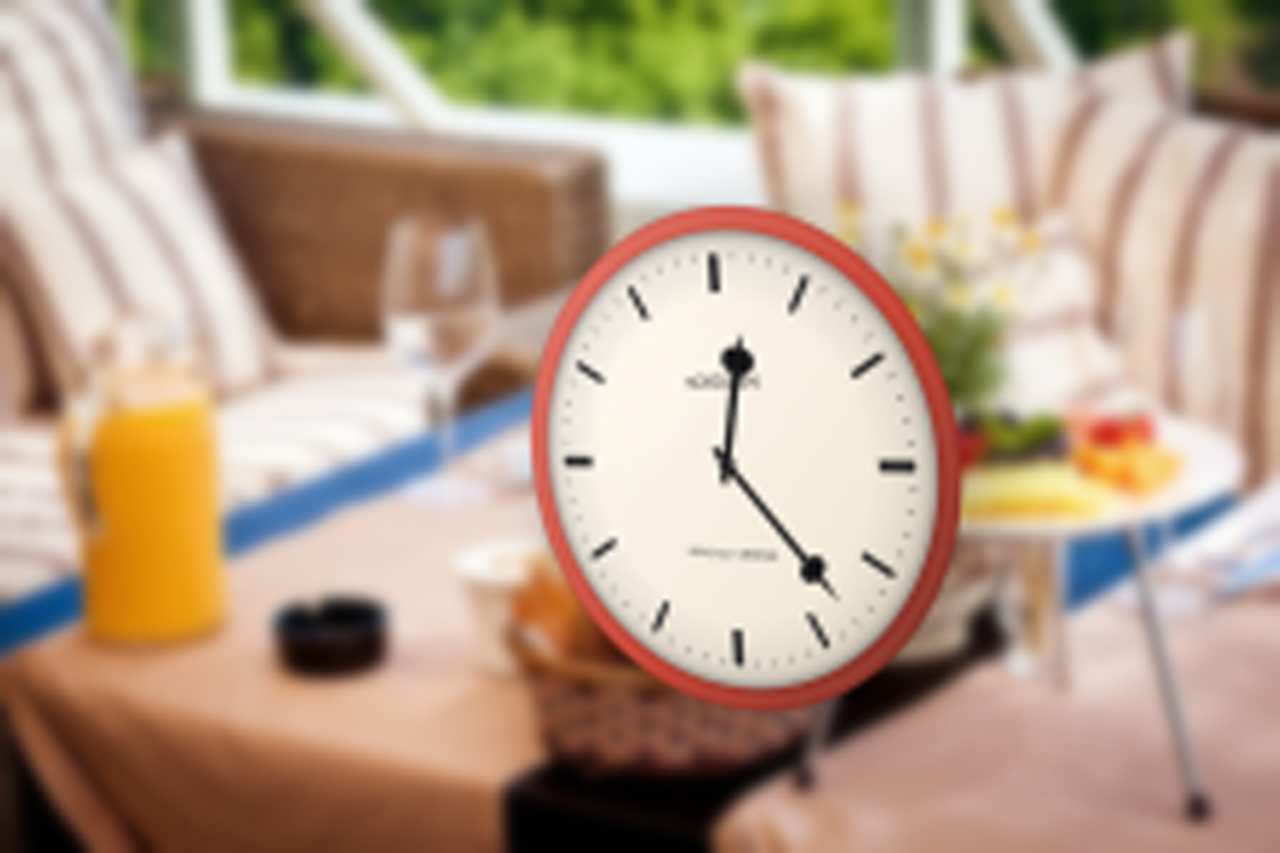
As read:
12,23
